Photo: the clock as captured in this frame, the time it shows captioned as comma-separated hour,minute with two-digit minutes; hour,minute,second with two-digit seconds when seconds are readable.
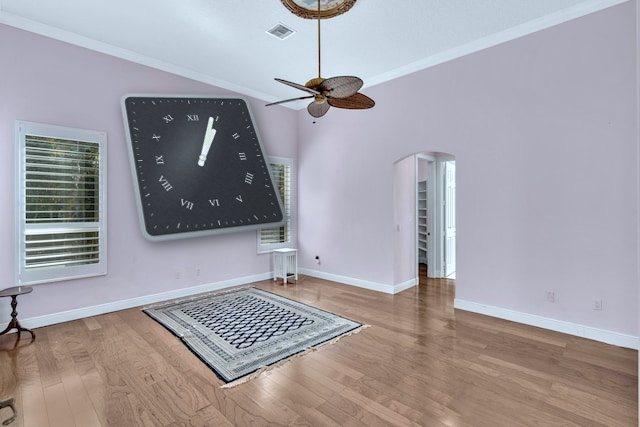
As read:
1,04
